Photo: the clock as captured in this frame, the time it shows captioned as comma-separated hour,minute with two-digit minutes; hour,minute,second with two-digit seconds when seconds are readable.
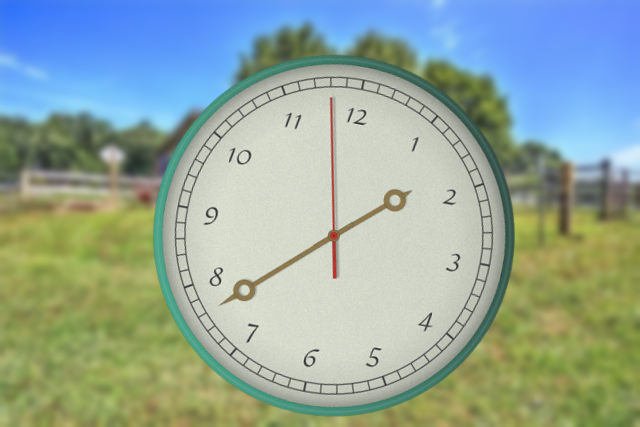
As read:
1,37,58
